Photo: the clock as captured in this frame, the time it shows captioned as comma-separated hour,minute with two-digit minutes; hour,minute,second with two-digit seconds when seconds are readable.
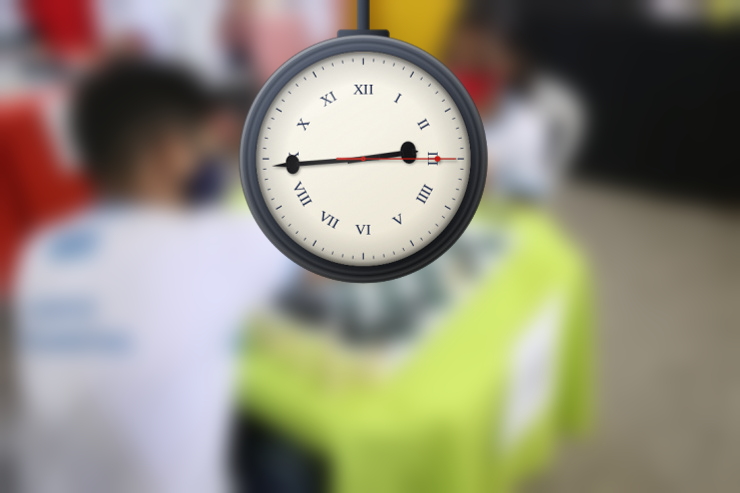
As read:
2,44,15
